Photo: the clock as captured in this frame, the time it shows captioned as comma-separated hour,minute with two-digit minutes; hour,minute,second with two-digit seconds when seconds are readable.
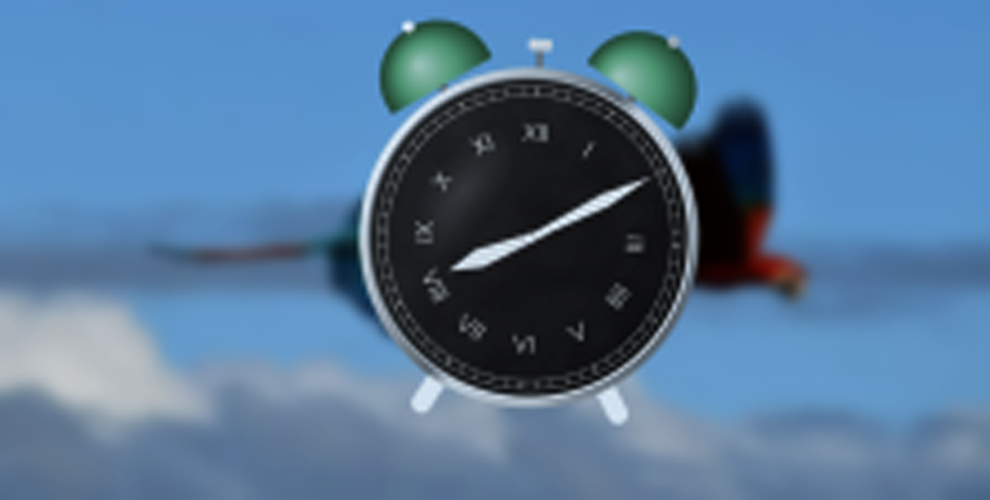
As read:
8,10
